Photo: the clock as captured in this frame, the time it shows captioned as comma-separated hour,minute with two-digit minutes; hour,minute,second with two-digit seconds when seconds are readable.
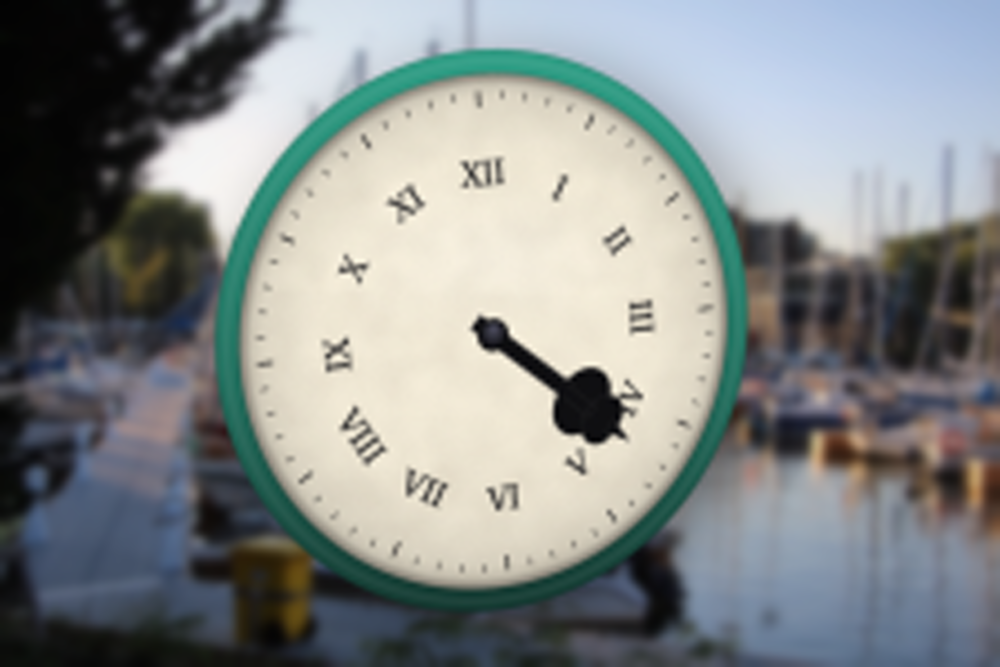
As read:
4,22
